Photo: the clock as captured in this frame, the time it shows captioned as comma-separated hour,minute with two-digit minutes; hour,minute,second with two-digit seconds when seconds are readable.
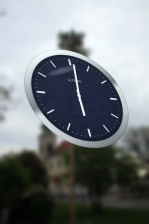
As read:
6,01
